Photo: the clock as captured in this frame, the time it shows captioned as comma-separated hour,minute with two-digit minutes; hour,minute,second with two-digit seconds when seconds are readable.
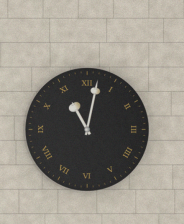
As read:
11,02
